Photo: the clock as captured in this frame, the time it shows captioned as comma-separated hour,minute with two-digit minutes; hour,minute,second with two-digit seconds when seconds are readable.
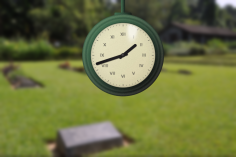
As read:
1,42
